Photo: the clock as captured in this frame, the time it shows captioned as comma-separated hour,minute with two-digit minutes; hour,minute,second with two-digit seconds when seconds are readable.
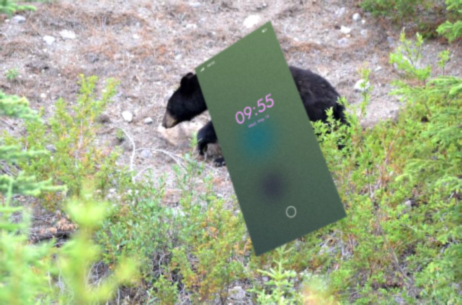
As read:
9,55
